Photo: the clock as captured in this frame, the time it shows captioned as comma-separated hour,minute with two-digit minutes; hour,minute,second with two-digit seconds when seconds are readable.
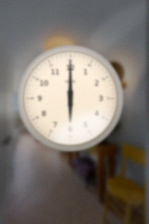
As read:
6,00
